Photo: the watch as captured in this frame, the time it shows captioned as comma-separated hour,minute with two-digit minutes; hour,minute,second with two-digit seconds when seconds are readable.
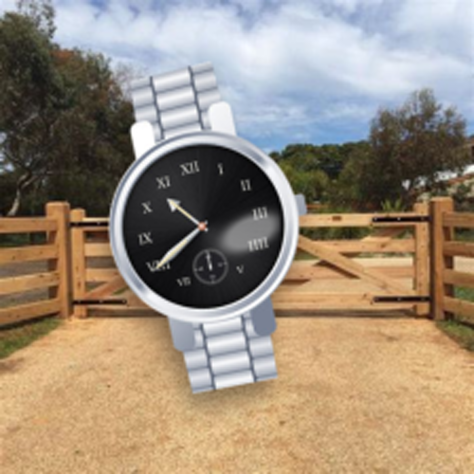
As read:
10,40
